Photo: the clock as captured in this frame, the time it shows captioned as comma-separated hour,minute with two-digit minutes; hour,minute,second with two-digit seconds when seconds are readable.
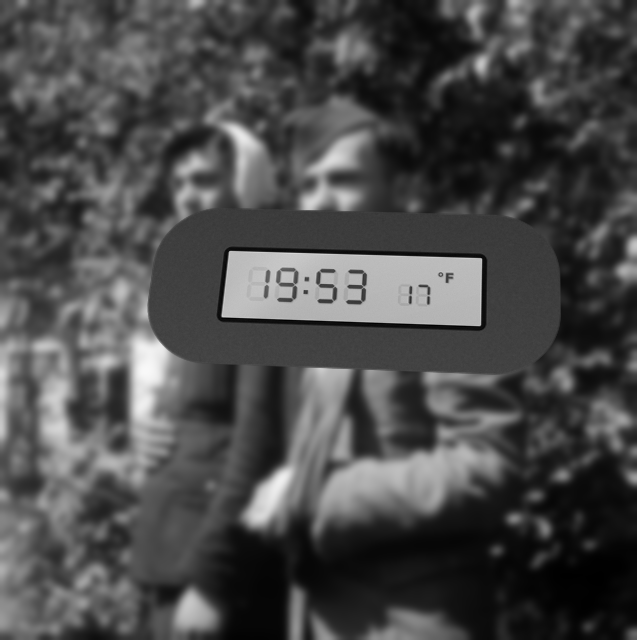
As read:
19,53
